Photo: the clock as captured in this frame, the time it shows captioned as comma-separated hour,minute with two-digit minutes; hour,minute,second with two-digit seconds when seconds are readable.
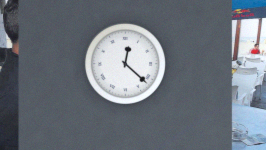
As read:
12,22
